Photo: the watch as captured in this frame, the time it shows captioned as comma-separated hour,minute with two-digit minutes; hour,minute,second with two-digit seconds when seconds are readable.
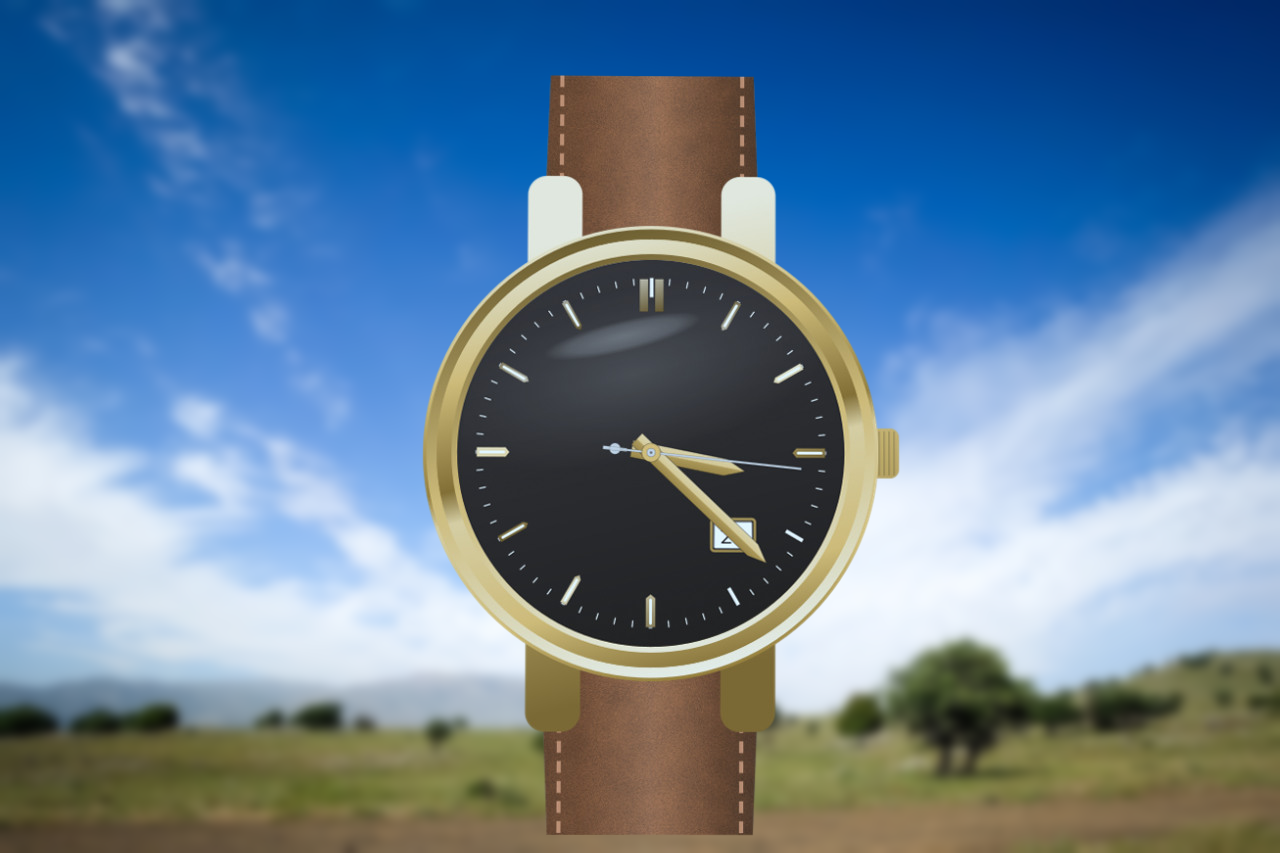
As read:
3,22,16
